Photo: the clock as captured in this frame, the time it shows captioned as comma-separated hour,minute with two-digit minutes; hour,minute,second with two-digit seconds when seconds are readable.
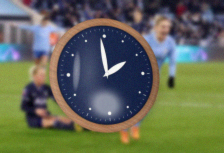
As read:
1,59
